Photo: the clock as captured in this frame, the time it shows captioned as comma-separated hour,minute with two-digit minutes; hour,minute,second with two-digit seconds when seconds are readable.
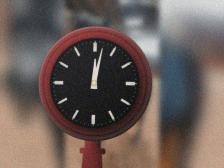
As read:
12,02
